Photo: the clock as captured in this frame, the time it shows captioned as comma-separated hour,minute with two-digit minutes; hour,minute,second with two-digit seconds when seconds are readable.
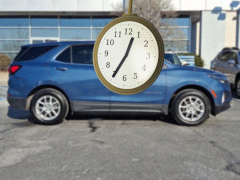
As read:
12,35
